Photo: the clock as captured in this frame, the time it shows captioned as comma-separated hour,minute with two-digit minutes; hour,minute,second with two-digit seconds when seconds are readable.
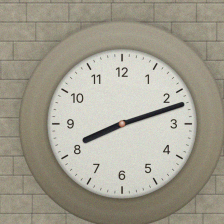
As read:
8,12
